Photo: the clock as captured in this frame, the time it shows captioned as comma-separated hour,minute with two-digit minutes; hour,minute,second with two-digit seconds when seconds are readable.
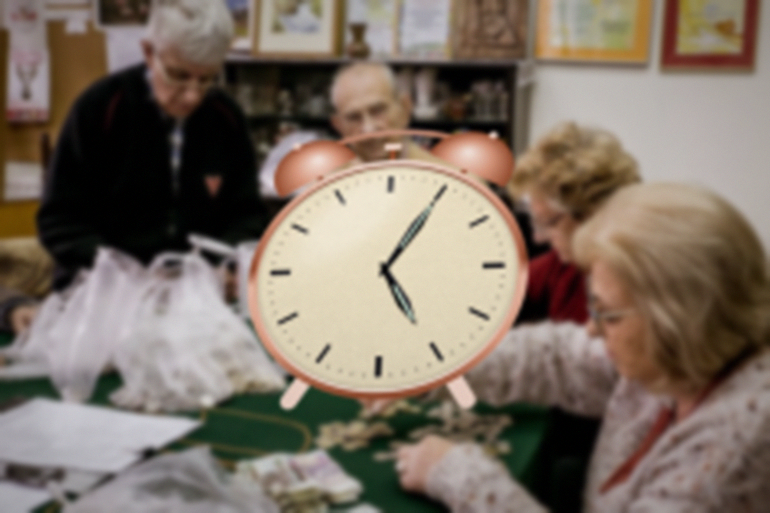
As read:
5,05
